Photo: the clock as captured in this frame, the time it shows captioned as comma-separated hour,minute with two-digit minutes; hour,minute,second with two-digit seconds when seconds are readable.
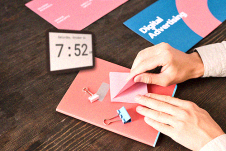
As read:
7,52
